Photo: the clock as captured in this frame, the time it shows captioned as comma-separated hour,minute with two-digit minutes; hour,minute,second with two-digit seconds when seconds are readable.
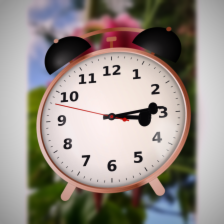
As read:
3,13,48
